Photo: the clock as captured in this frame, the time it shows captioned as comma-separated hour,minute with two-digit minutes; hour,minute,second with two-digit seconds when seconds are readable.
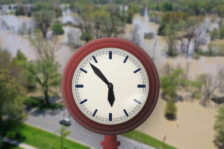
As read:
5,53
